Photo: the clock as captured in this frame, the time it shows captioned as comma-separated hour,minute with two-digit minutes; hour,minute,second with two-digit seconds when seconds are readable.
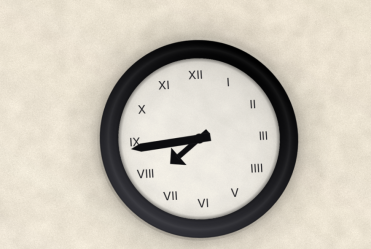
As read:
7,44
